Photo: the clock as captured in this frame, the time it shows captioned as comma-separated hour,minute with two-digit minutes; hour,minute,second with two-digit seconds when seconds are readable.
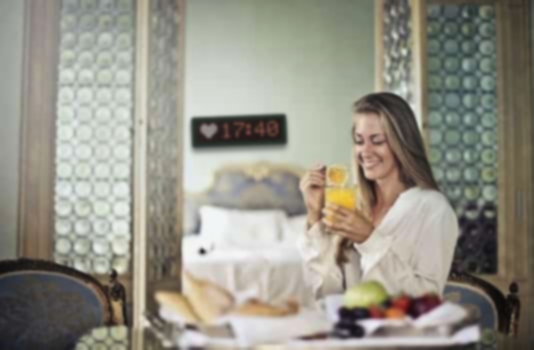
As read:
17,40
